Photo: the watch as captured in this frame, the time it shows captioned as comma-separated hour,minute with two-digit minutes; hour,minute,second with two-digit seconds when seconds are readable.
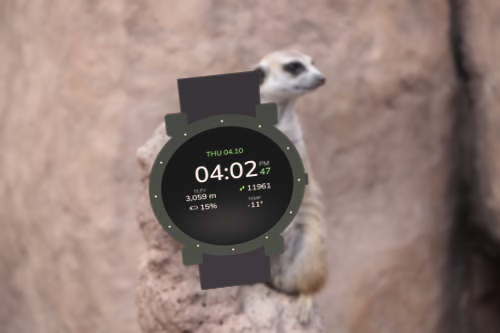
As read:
4,02,47
